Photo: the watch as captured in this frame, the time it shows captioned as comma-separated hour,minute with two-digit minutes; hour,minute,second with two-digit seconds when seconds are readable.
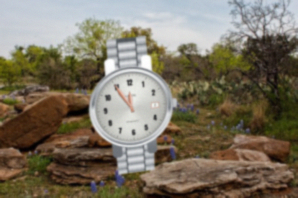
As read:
11,55
